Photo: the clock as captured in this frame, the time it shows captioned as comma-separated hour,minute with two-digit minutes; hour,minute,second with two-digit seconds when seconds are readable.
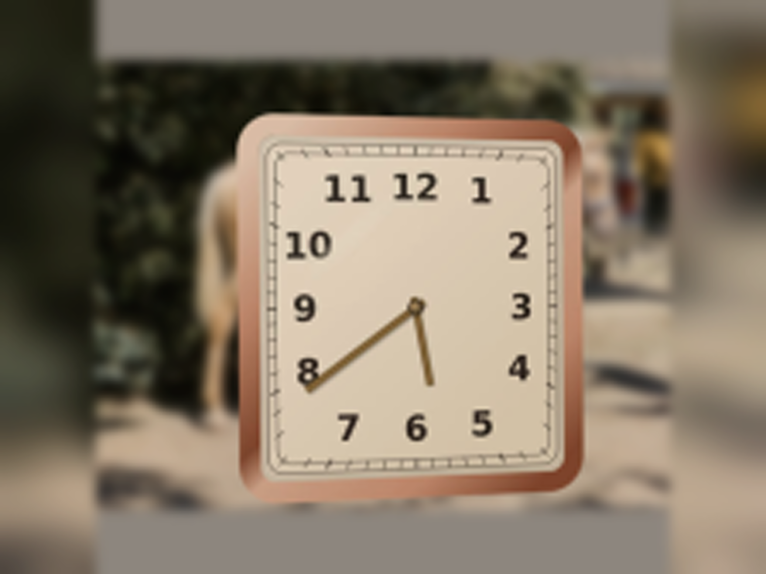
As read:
5,39
